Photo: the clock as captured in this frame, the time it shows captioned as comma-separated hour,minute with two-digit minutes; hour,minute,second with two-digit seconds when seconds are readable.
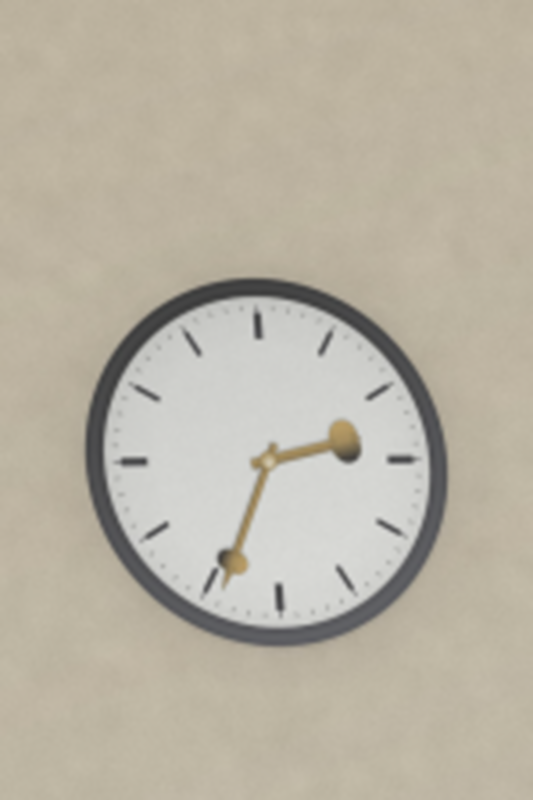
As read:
2,34
